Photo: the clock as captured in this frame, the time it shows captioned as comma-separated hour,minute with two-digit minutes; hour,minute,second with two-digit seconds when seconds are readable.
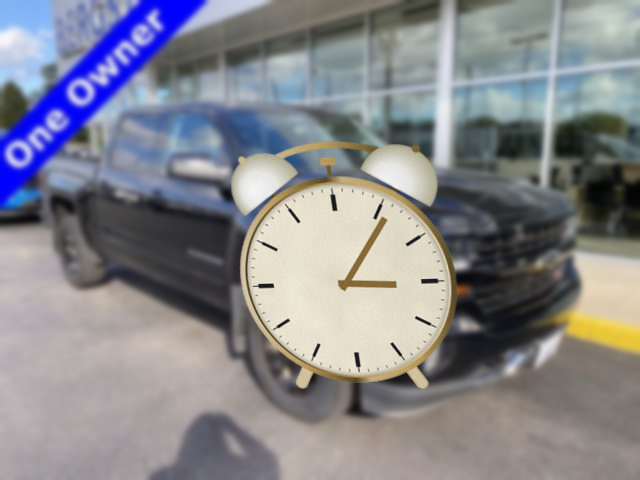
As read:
3,06
